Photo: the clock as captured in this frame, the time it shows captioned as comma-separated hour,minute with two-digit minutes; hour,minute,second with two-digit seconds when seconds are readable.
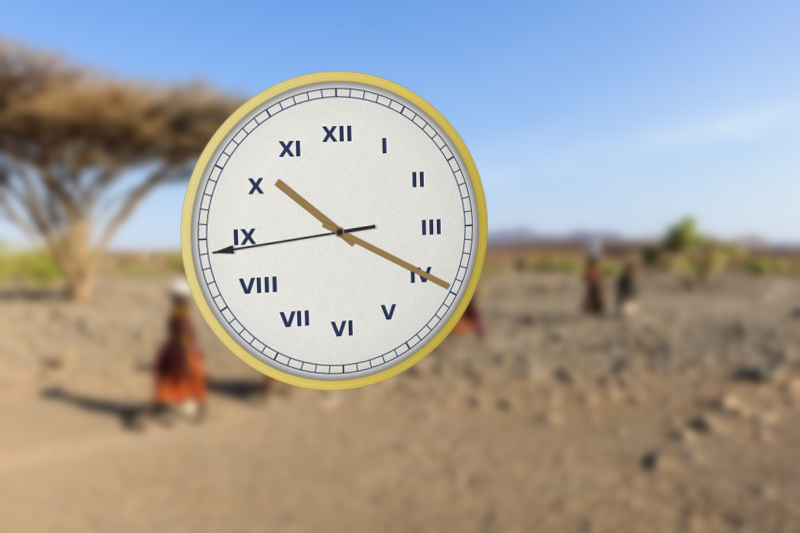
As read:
10,19,44
